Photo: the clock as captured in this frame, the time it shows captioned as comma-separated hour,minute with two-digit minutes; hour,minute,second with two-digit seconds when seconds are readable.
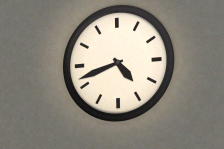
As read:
4,42
